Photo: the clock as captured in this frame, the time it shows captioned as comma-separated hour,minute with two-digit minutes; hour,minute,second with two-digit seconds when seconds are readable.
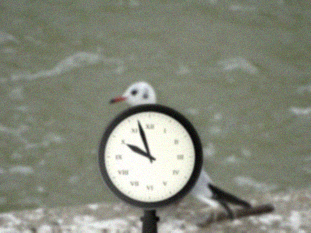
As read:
9,57
